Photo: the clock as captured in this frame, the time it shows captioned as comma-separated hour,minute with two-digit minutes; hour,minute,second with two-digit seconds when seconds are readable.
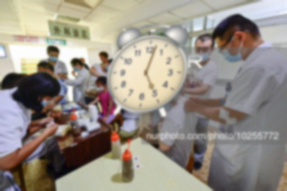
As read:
5,02
